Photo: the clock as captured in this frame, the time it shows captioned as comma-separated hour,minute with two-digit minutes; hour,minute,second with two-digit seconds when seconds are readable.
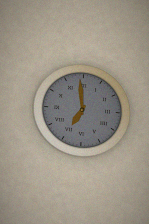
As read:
6,59
